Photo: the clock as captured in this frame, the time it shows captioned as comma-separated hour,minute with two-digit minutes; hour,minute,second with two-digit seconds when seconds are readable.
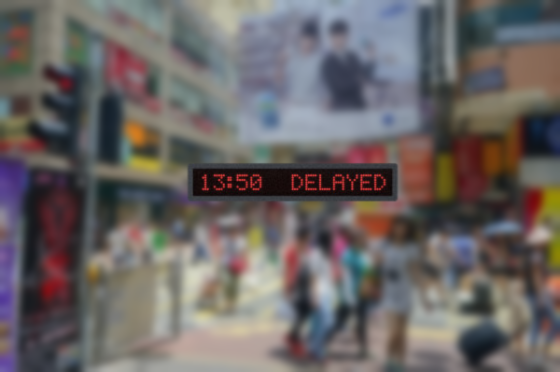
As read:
13,50
